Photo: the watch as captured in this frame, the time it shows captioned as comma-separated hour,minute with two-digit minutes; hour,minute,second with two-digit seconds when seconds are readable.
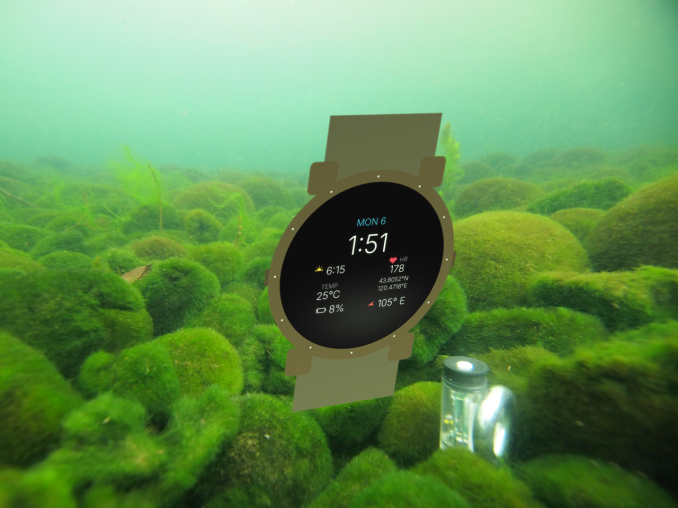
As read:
1,51
